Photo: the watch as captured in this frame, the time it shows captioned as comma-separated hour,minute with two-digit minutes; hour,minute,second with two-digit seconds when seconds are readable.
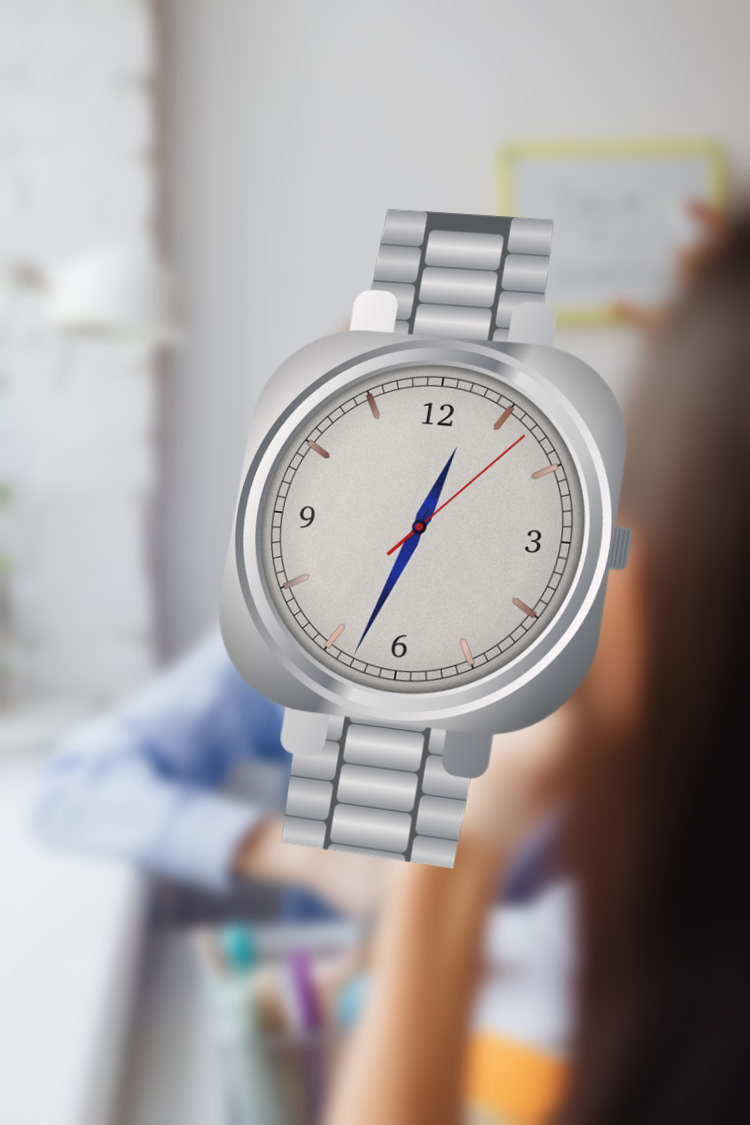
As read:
12,33,07
